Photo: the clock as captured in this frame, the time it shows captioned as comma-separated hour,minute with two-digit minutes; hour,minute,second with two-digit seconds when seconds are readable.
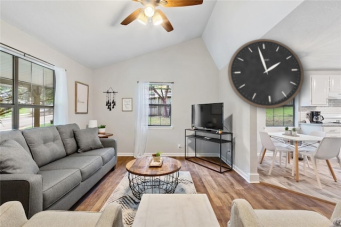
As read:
1,58
